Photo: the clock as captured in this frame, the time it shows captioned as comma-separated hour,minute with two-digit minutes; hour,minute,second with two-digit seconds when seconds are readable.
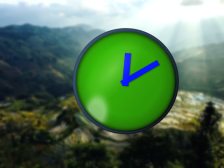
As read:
12,10
